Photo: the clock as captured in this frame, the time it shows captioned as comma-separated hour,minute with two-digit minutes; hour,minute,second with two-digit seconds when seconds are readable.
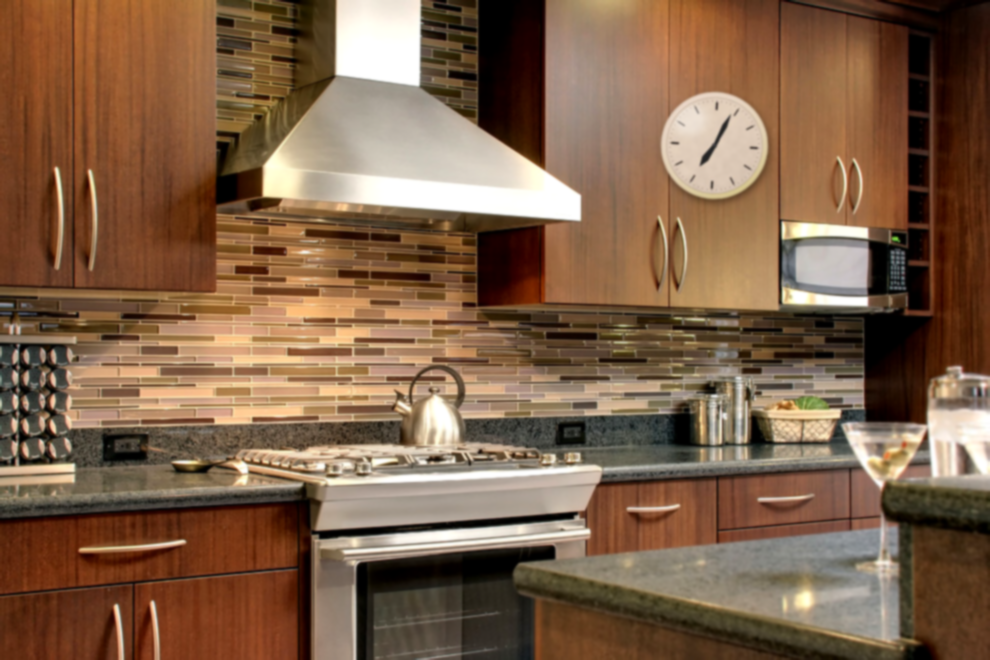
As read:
7,04
